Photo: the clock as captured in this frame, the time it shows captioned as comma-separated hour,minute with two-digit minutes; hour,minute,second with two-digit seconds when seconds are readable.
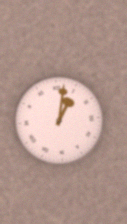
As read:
1,02
